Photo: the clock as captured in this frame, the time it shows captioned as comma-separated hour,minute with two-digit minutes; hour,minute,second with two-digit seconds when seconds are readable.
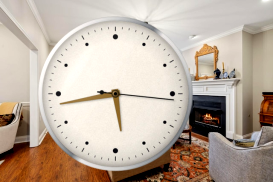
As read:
5,43,16
